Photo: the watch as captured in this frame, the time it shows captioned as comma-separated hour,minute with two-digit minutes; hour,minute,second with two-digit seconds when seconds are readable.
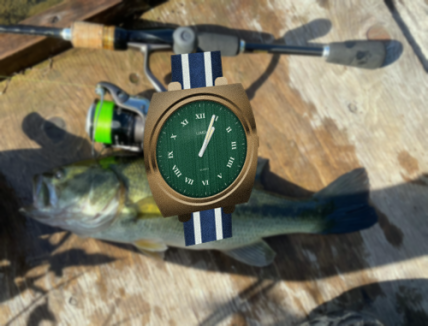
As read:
1,04
